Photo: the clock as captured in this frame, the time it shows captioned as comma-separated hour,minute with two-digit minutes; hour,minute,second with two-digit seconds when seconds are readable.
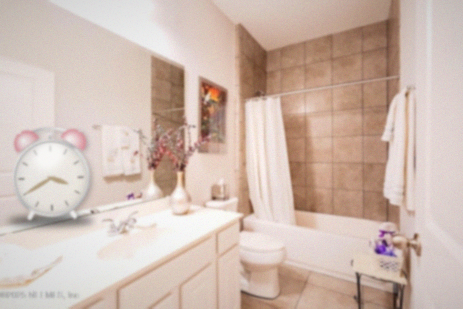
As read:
3,40
